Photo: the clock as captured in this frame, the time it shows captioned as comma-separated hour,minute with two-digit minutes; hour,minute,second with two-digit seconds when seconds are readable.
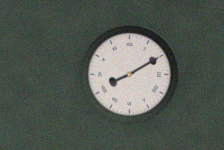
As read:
8,10
